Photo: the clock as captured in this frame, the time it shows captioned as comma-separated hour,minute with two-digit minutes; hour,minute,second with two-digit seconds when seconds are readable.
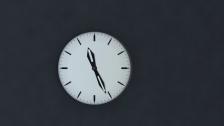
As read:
11,26
